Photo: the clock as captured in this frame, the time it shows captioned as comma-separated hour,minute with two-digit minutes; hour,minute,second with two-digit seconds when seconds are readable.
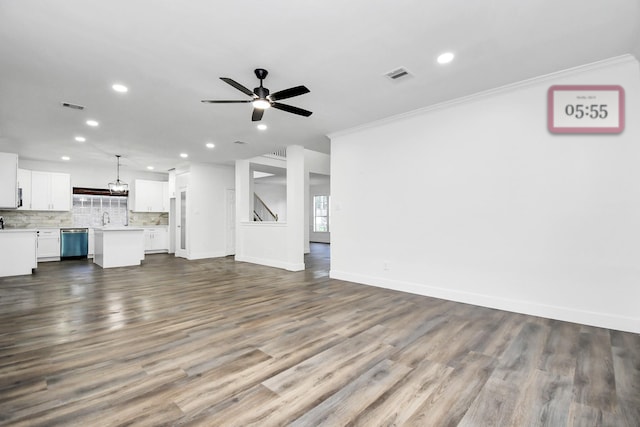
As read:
5,55
